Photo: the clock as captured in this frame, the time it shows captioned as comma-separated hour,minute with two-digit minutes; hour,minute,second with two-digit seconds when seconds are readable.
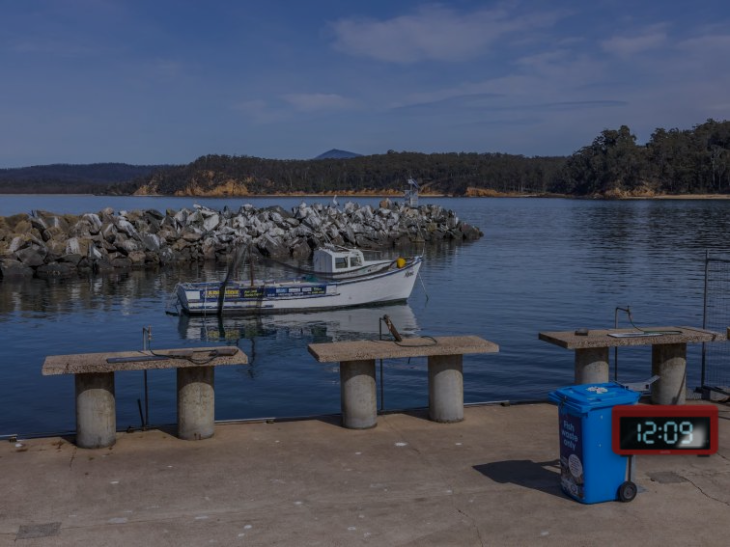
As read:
12,09
